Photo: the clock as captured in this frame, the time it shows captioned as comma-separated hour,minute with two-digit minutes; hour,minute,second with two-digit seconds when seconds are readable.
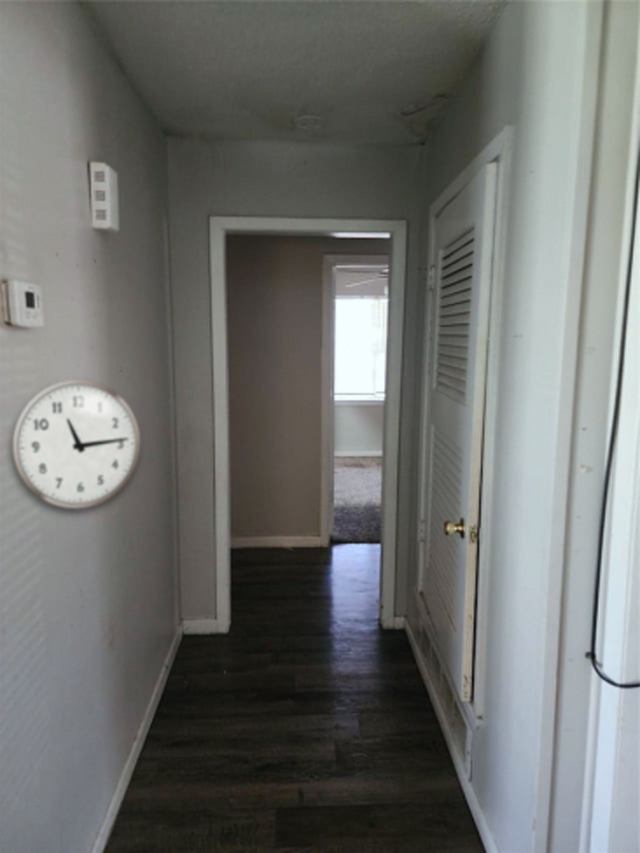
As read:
11,14
